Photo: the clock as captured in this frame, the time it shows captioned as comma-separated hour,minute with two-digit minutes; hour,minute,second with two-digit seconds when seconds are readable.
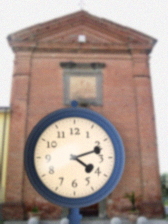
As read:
4,12
